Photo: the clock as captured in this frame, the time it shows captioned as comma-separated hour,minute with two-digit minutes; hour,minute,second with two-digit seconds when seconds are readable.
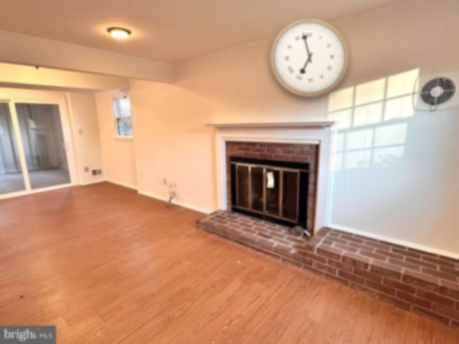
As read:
6,58
